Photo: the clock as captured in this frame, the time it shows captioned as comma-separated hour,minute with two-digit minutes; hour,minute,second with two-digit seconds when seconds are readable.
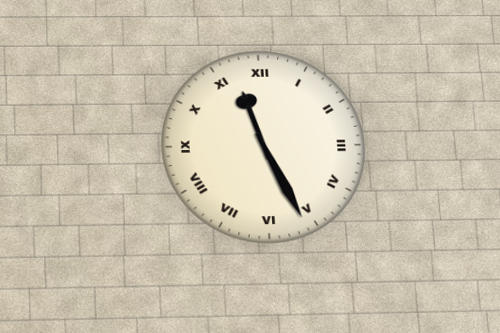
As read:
11,26
